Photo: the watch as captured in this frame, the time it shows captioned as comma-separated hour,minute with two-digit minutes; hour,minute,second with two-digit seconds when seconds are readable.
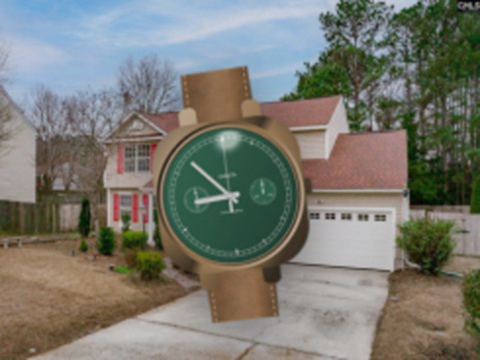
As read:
8,53
